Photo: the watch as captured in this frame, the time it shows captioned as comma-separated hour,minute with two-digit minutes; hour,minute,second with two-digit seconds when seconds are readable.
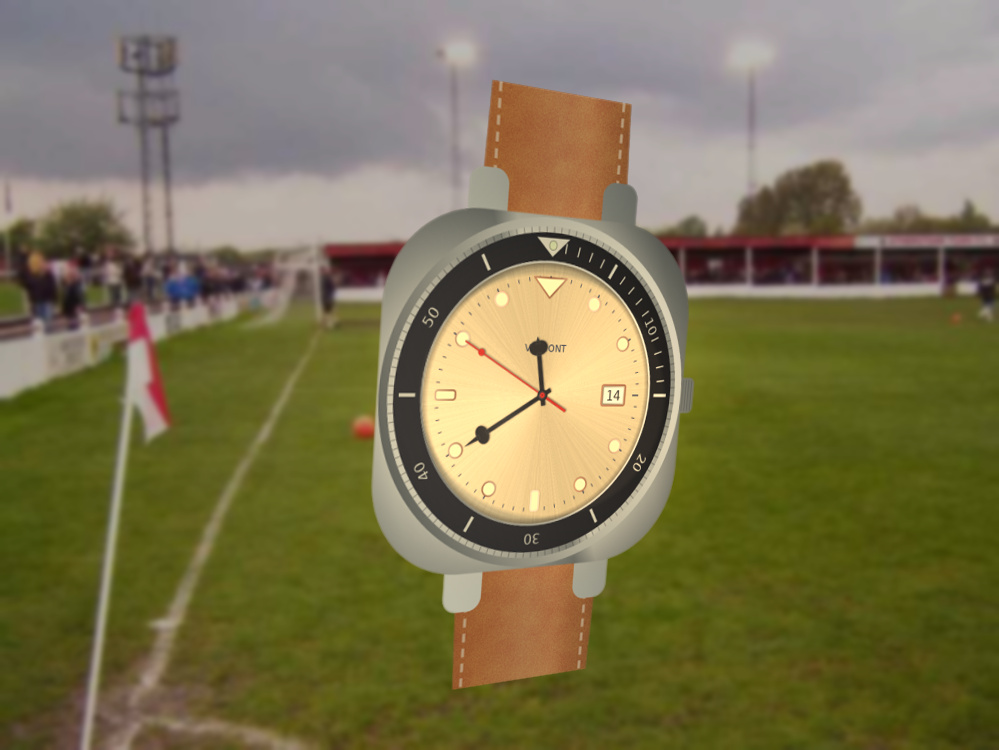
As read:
11,39,50
